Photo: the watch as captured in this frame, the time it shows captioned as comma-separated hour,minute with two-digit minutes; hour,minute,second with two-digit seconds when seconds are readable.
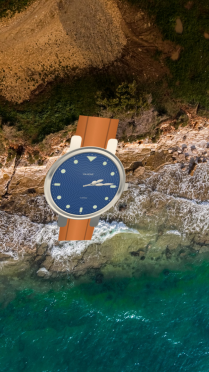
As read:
2,14
